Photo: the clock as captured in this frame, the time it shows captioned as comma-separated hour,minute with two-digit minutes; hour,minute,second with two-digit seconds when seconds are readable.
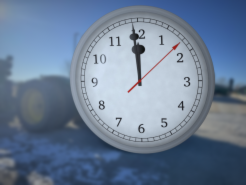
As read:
11,59,08
